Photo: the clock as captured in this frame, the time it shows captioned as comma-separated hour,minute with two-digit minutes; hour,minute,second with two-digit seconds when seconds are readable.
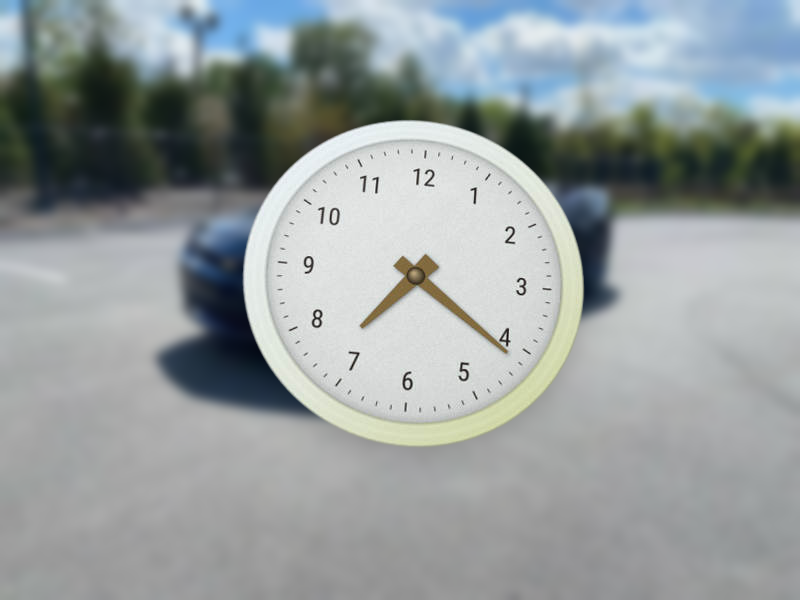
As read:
7,21
